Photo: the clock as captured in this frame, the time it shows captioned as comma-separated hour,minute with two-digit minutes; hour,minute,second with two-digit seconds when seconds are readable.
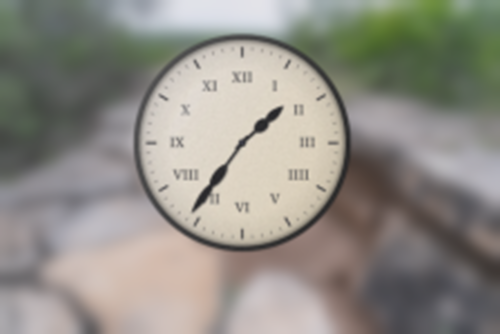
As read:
1,36
